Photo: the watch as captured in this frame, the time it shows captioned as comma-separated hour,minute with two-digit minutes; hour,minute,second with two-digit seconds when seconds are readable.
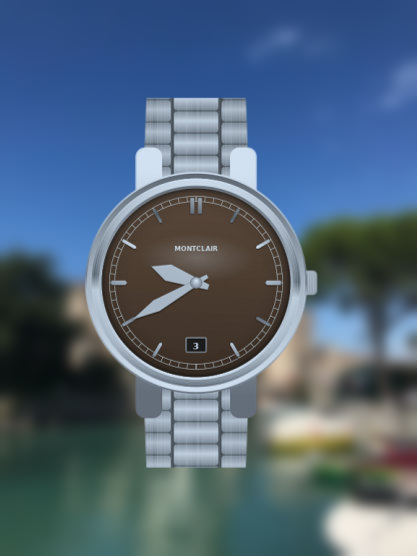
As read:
9,40
